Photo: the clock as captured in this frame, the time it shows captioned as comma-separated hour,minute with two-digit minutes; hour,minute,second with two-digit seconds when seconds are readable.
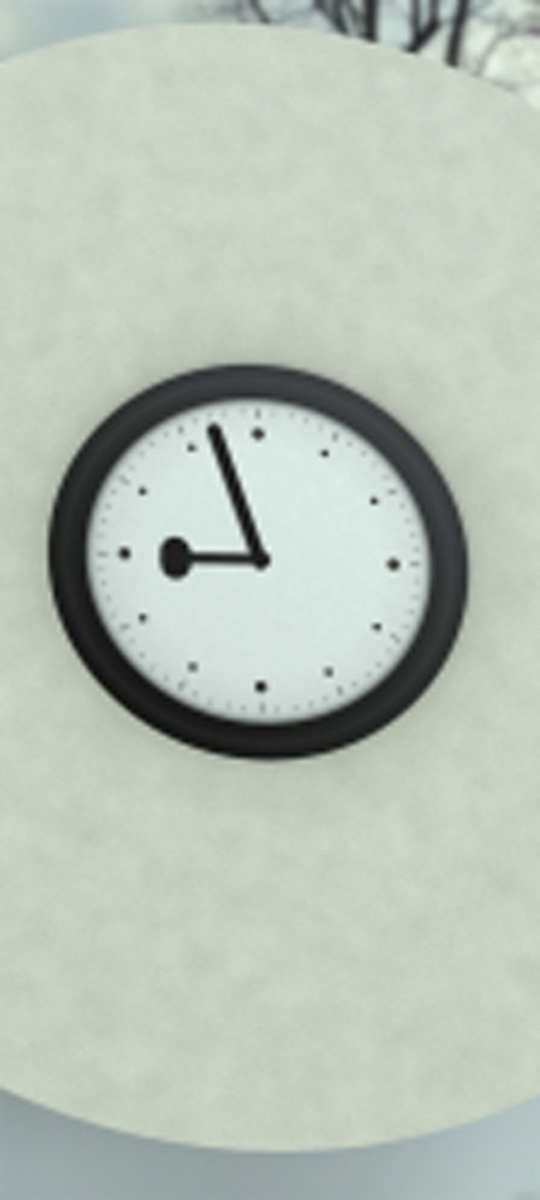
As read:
8,57
